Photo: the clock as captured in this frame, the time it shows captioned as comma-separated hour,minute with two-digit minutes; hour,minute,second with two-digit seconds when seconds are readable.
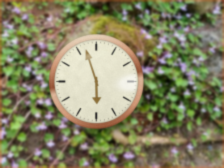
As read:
5,57
